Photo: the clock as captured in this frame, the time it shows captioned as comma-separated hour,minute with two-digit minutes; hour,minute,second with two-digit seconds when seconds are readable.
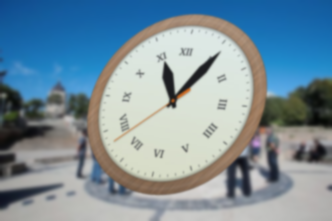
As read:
11,05,38
